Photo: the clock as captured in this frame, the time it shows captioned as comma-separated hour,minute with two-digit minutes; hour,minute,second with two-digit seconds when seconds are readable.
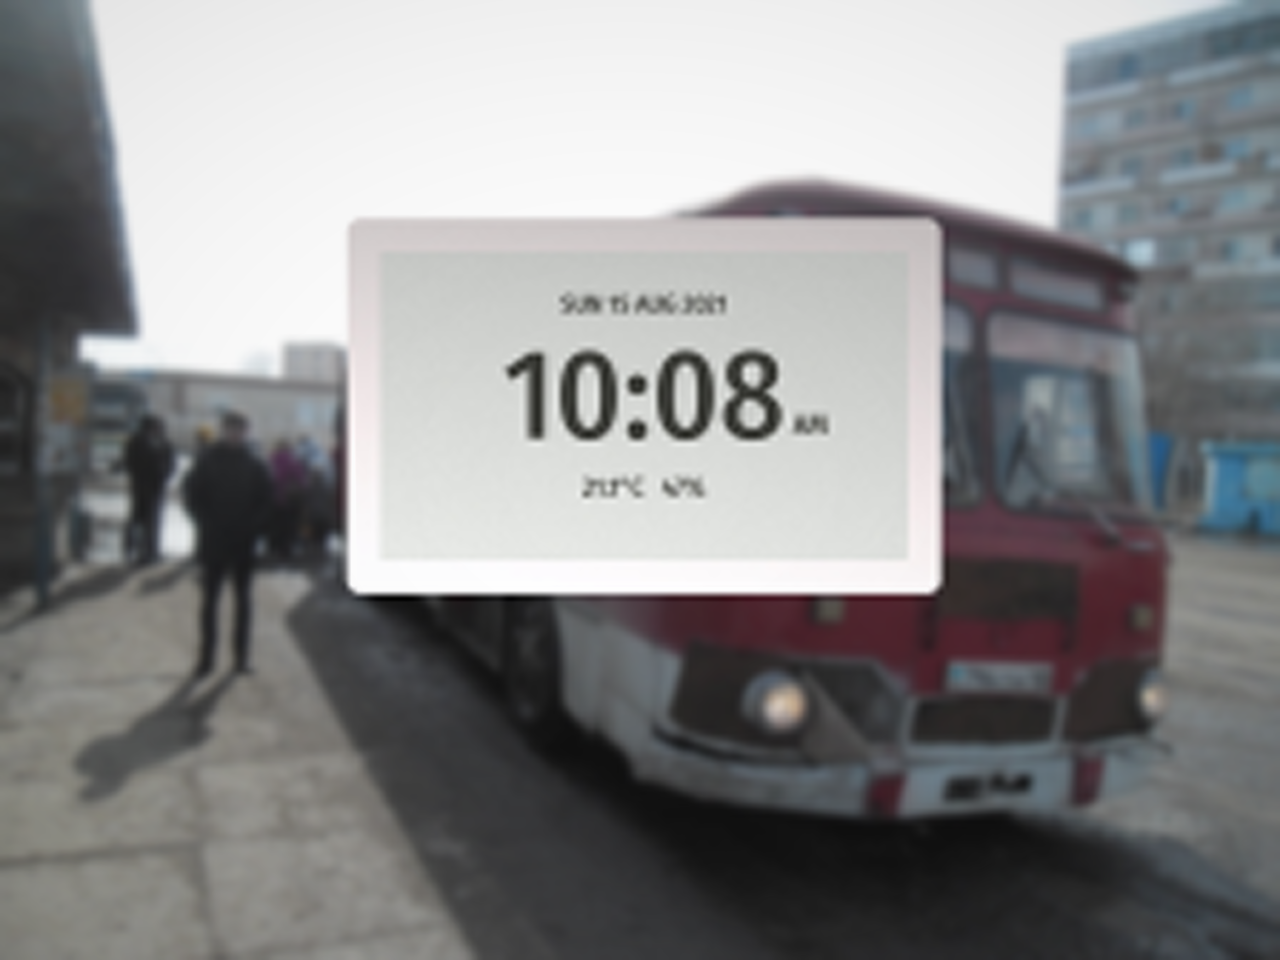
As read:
10,08
